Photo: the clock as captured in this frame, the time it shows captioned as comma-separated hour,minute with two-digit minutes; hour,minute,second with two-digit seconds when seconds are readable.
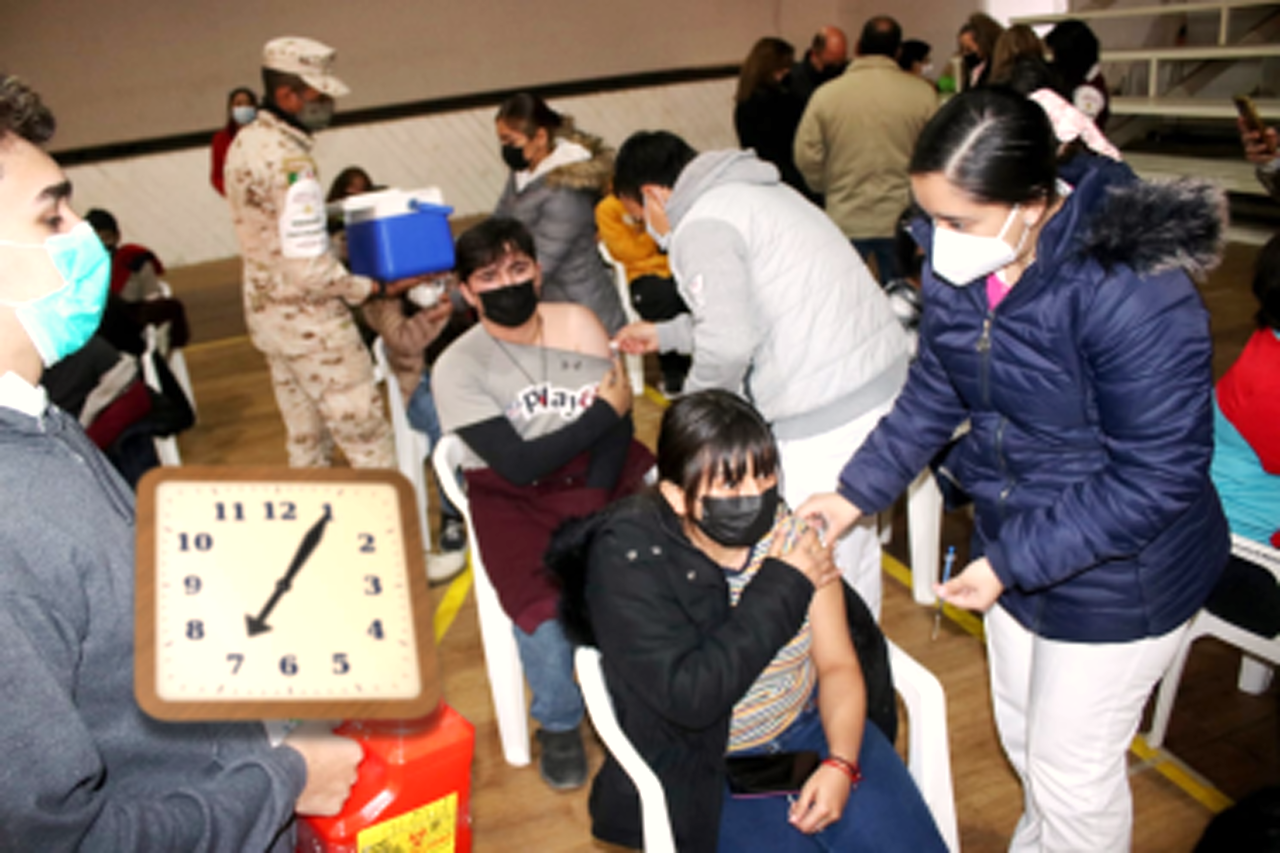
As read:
7,05
